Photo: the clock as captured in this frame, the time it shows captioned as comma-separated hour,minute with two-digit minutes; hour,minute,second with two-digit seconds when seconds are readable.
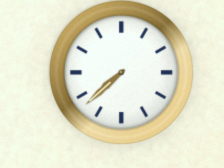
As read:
7,38
